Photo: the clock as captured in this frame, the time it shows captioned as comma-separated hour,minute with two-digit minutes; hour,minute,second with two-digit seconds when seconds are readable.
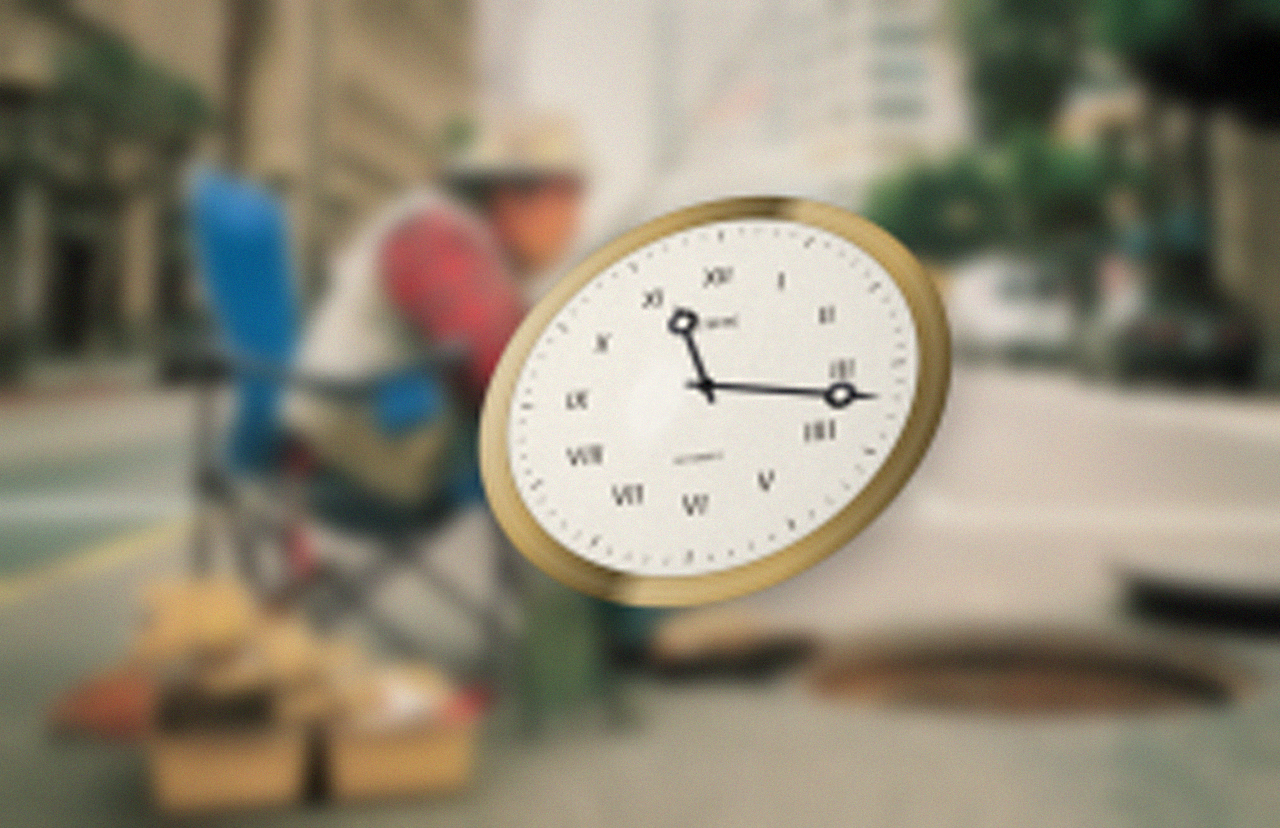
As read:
11,17
